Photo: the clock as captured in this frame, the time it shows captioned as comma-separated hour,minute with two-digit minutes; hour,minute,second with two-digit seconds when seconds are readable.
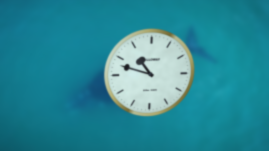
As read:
10,48
